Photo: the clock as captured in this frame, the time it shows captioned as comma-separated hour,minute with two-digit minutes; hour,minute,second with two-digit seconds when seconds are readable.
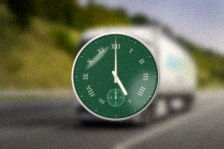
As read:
5,00
